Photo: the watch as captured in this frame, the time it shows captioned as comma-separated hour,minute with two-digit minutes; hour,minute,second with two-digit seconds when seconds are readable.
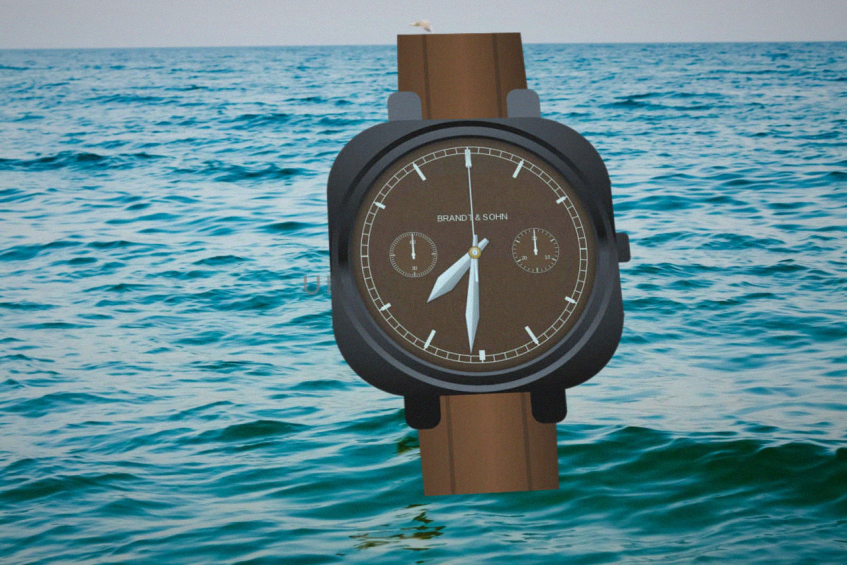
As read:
7,31
